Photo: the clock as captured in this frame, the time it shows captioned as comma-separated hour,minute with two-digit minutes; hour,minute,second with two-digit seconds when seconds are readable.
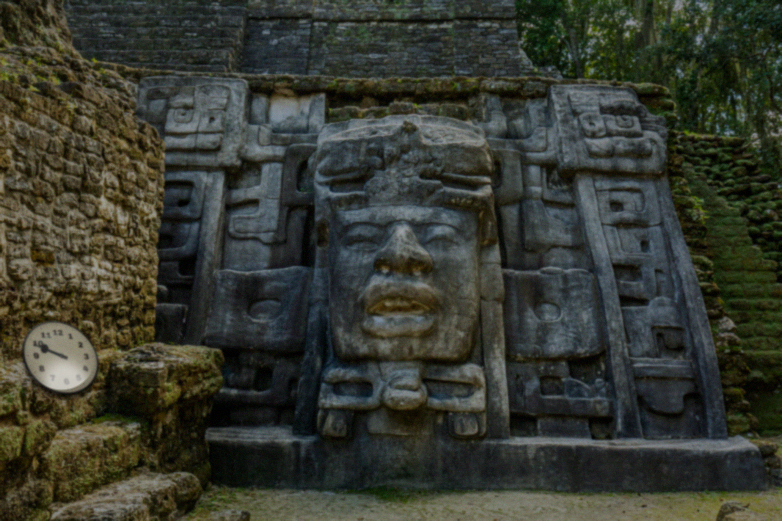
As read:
9,49
